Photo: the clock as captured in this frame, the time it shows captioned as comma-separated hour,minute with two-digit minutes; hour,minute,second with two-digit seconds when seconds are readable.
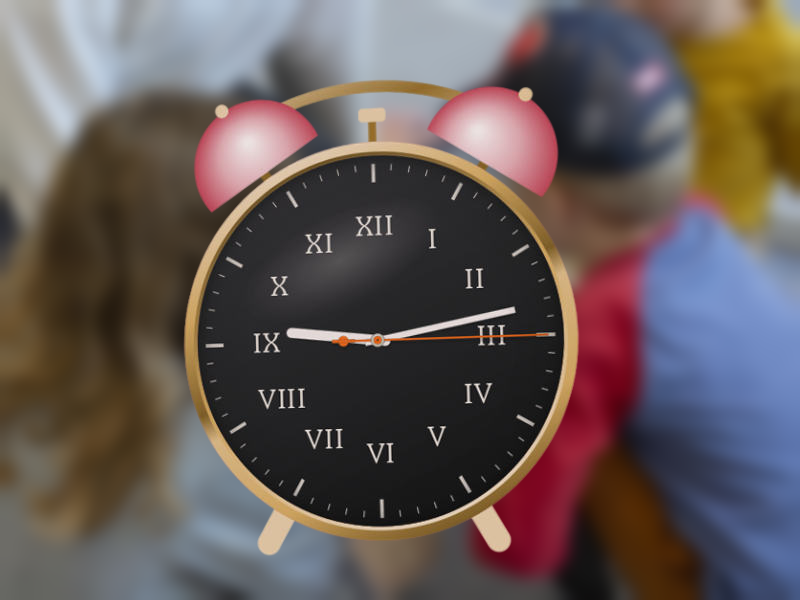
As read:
9,13,15
